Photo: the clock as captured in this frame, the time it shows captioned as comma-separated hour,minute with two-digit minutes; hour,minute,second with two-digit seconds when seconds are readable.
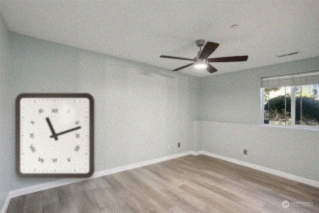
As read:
11,12
